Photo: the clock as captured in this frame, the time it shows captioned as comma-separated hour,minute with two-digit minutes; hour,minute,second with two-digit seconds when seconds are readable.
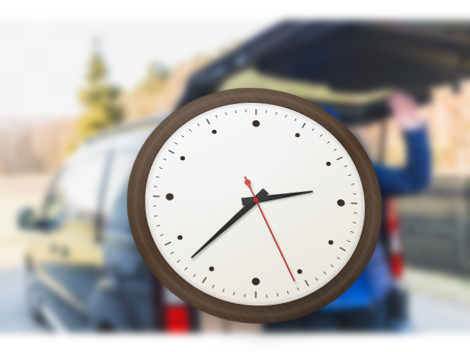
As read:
2,37,26
